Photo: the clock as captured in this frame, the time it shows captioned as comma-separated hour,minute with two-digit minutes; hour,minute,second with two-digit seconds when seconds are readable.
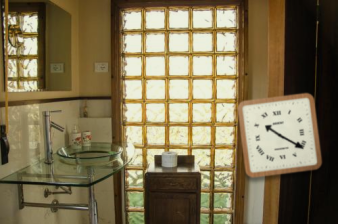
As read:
10,21
